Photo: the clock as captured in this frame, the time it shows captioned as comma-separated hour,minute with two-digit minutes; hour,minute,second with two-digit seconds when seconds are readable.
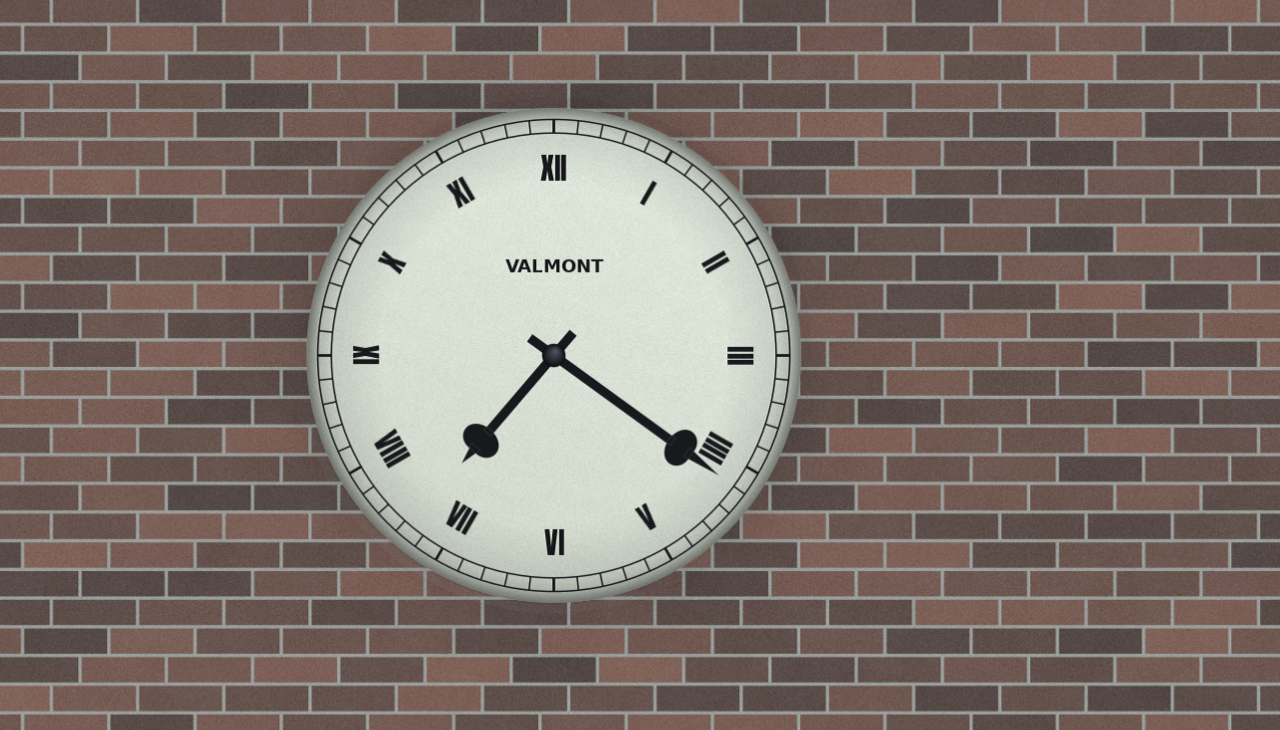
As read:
7,21
